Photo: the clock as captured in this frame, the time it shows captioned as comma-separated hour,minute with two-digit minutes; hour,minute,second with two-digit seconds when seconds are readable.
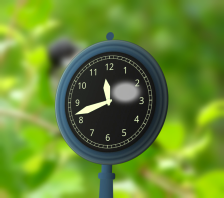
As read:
11,42
